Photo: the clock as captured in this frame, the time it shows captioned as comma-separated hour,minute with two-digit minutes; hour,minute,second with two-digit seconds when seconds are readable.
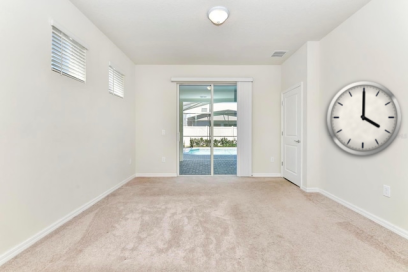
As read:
4,00
